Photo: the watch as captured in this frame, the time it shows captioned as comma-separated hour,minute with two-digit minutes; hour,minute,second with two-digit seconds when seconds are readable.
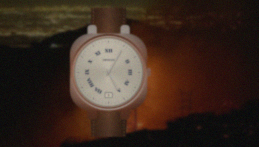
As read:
5,05
